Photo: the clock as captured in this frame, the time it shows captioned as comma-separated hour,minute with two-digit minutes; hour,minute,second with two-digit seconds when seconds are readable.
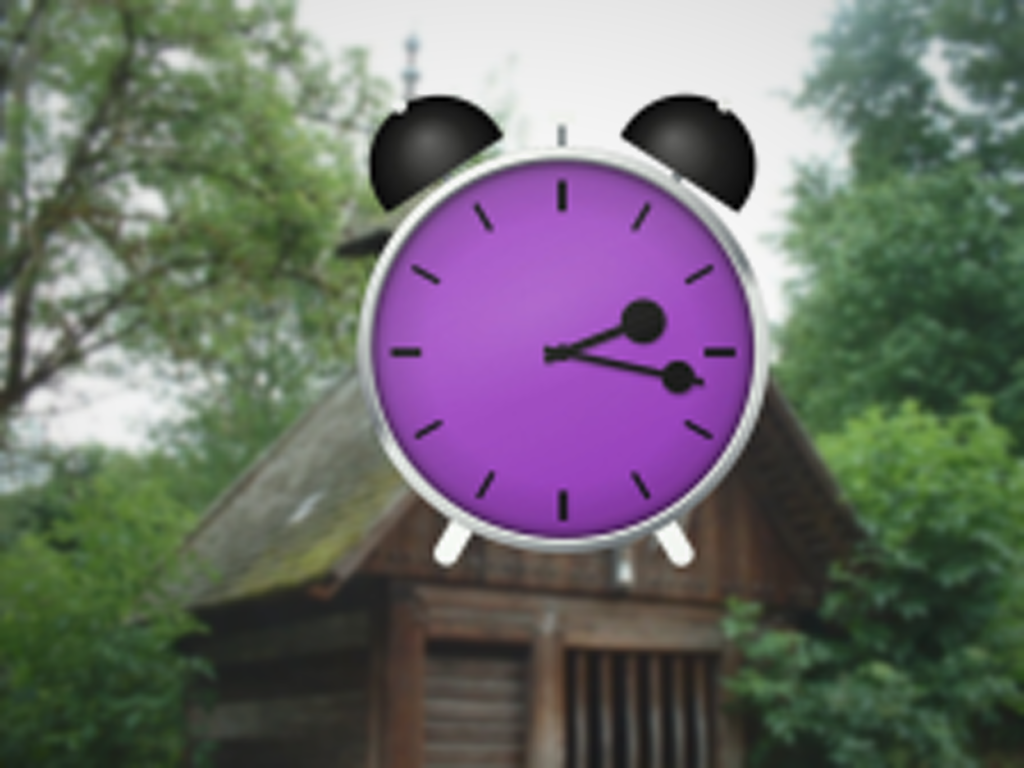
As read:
2,17
